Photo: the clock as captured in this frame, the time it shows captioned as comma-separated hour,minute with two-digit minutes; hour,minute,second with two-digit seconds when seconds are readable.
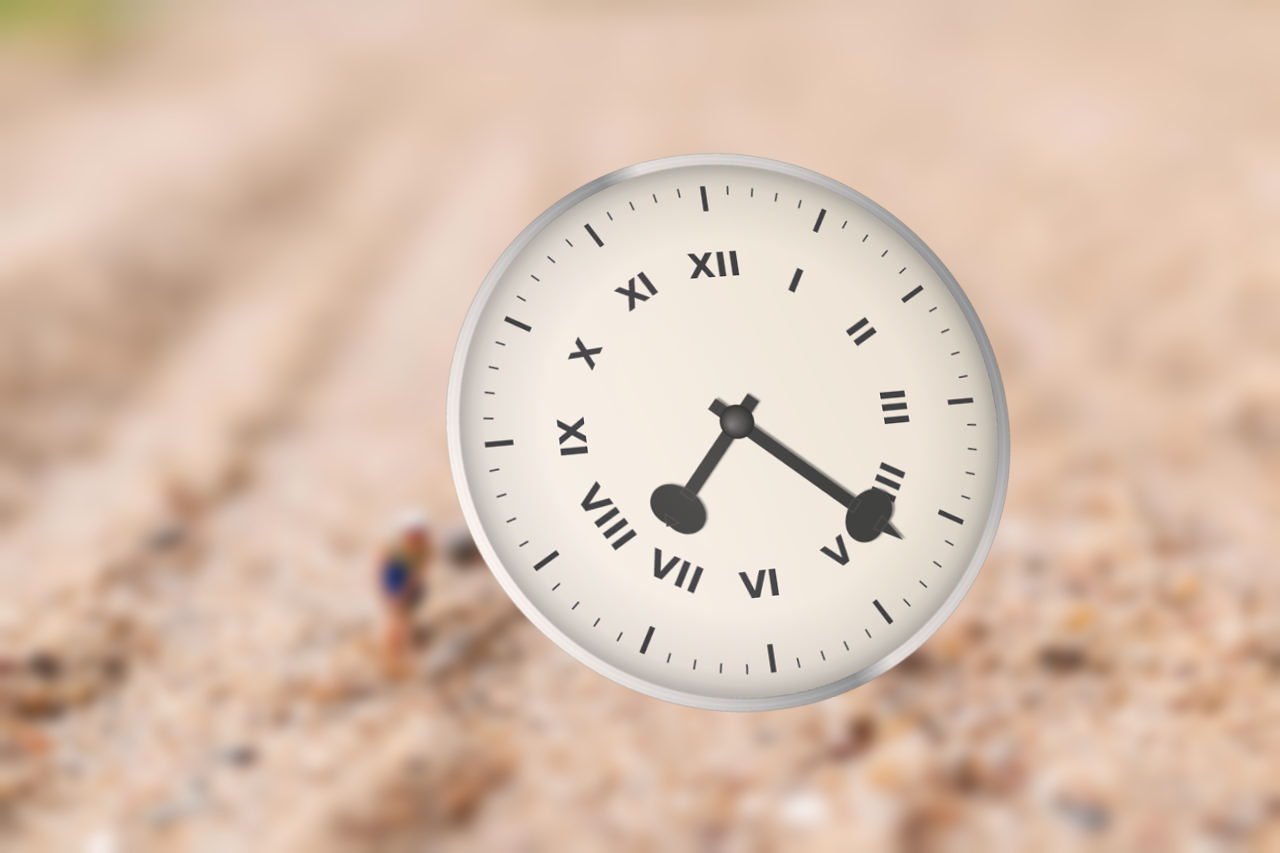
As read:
7,22
